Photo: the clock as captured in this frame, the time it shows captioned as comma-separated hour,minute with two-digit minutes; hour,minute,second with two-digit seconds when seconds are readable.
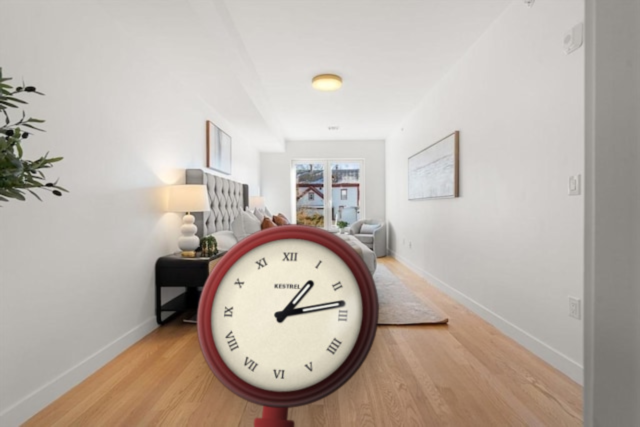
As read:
1,13
